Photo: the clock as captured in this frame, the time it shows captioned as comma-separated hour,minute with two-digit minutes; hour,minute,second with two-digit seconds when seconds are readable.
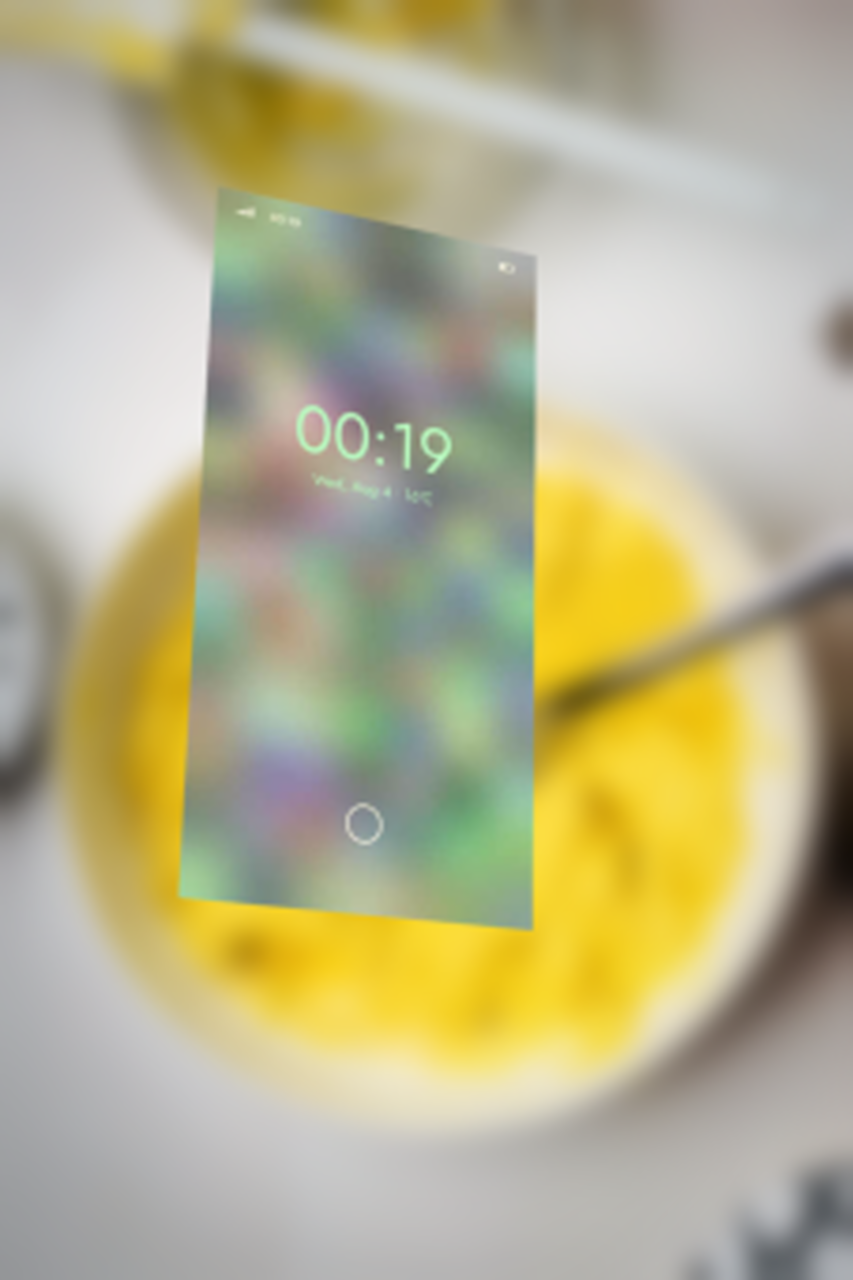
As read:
0,19
